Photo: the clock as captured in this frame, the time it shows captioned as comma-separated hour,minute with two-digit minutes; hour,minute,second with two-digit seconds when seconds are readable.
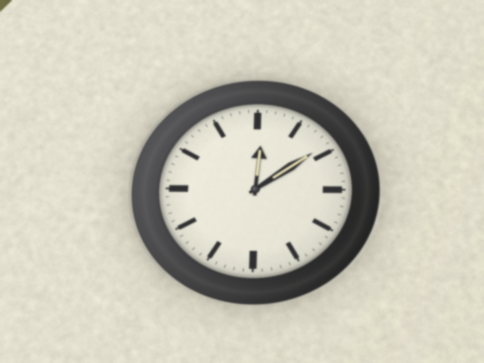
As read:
12,09
